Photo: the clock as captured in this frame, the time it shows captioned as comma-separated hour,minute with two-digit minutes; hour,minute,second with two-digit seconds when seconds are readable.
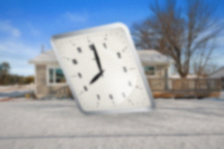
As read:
8,01
